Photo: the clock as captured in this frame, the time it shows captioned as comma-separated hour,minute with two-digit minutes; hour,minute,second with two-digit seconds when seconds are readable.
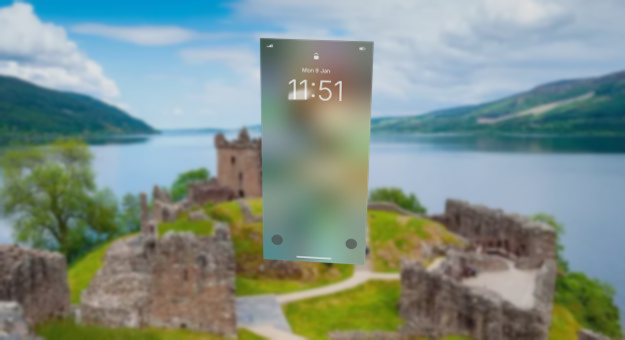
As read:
11,51
